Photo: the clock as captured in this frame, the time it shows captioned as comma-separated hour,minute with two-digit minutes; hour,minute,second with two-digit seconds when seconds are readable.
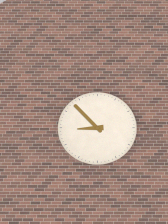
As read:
8,53
